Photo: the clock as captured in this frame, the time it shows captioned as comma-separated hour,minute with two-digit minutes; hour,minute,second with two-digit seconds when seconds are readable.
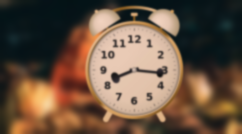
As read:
8,16
